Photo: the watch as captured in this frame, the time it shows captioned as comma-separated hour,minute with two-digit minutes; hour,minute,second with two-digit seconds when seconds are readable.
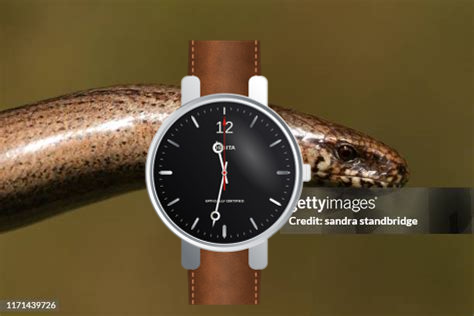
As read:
11,32,00
